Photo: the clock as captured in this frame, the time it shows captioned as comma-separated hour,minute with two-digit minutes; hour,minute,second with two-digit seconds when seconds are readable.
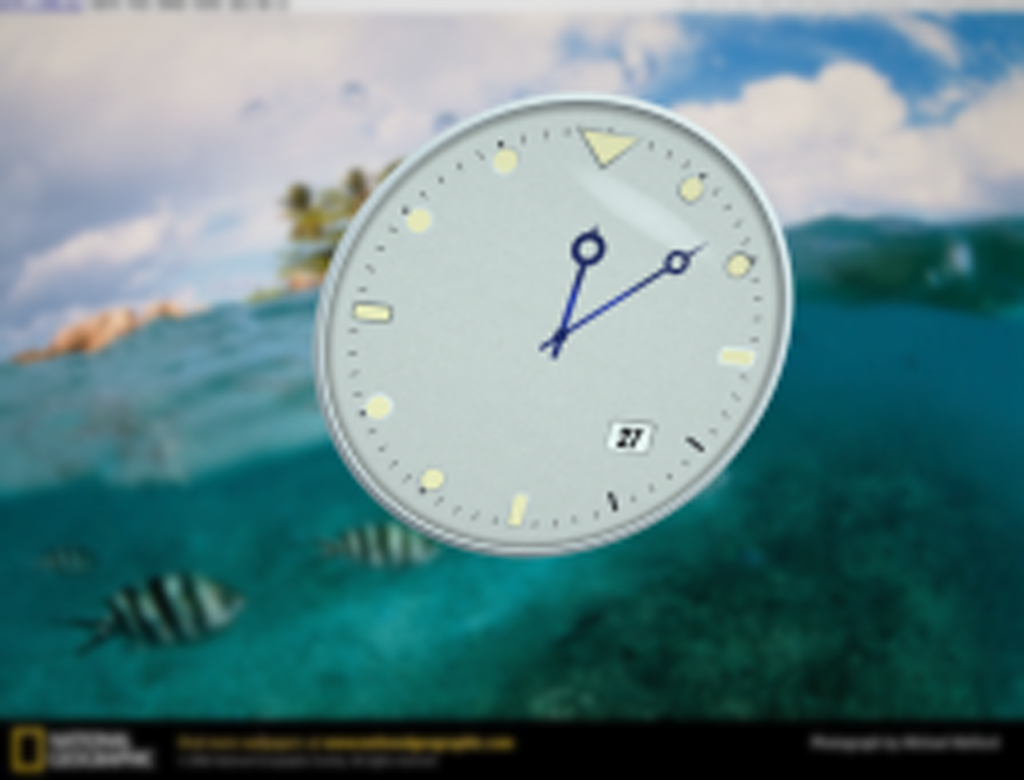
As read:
12,08
